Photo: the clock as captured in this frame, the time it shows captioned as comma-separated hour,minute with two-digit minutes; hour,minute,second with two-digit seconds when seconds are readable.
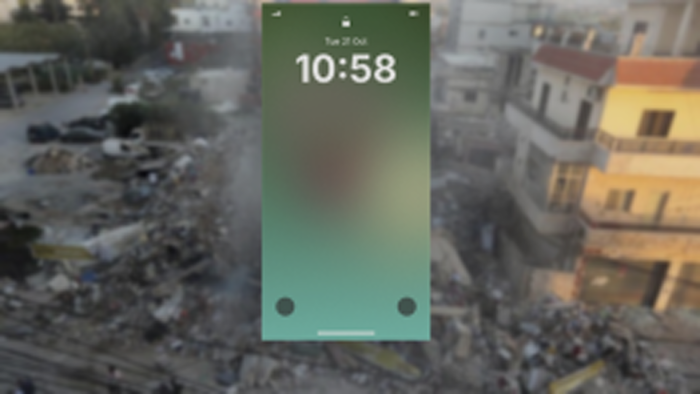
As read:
10,58
